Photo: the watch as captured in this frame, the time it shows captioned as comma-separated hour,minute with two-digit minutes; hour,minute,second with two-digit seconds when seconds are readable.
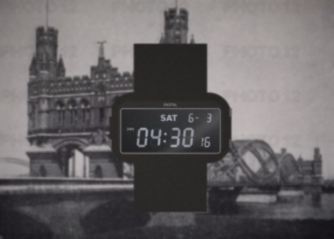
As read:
4,30,16
